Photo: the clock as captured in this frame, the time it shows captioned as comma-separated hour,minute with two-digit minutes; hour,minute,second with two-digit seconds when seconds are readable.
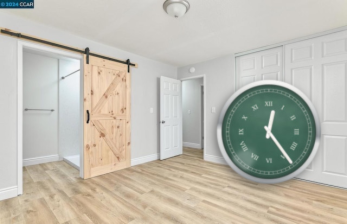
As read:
12,24
